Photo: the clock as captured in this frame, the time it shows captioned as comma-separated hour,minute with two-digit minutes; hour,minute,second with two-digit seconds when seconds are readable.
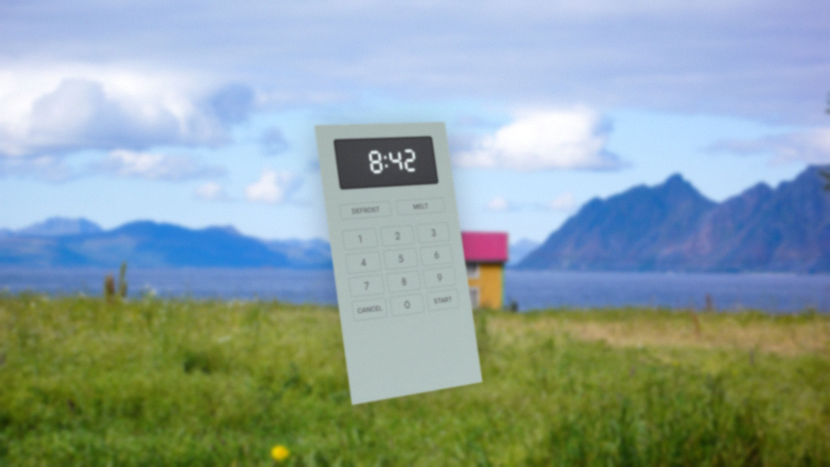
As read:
8,42
